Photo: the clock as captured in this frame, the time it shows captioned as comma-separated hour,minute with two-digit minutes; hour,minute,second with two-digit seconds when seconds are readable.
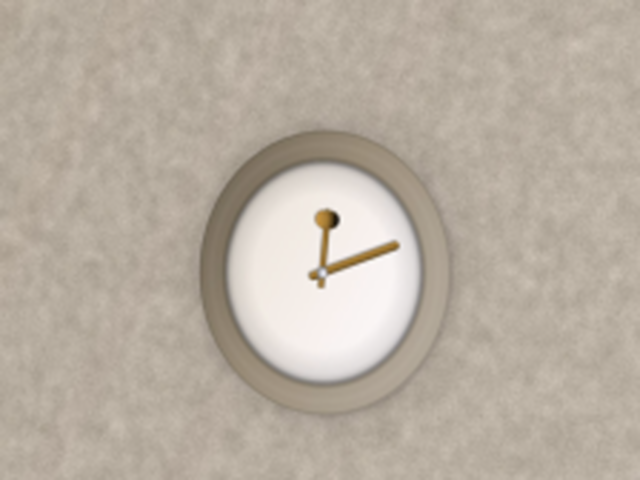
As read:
12,12
